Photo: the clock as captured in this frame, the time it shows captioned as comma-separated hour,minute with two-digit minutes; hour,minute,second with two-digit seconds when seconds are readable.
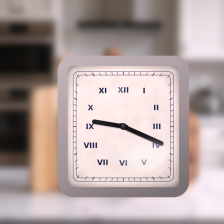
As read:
9,19
